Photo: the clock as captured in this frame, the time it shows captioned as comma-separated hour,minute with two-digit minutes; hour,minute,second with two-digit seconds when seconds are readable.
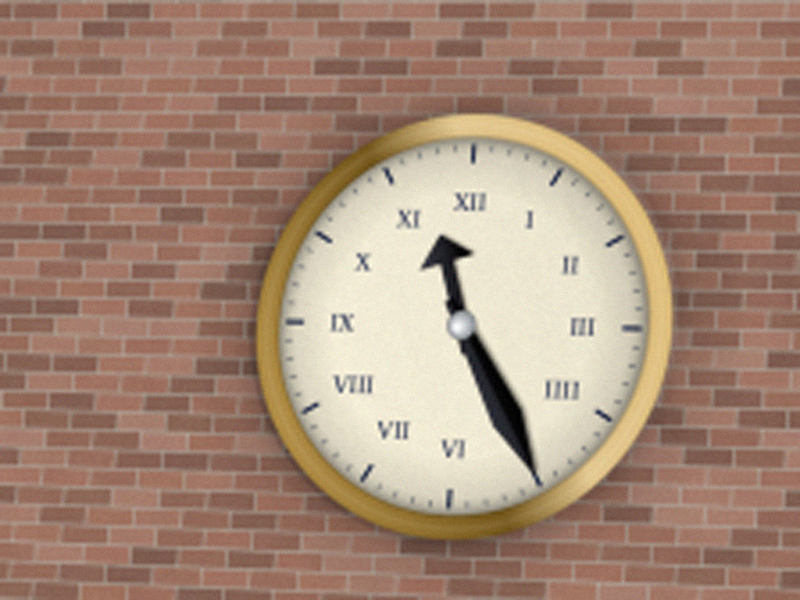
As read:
11,25
